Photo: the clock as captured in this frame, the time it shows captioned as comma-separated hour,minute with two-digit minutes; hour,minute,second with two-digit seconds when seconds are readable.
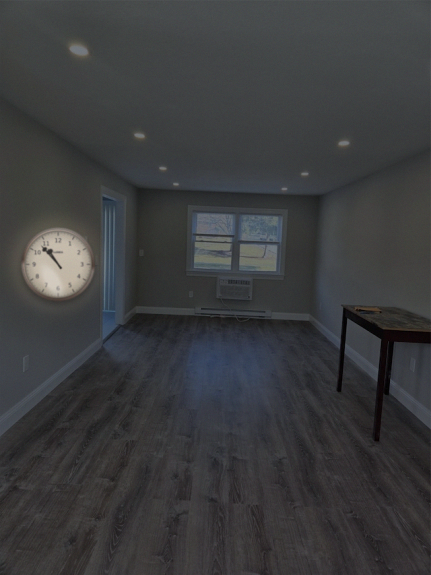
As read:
10,53
